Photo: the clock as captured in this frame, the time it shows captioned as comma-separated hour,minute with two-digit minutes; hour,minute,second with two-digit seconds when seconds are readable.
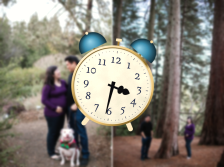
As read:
3,31
